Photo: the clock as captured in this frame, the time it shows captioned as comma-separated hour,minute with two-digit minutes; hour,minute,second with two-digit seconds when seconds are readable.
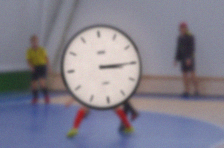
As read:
3,15
